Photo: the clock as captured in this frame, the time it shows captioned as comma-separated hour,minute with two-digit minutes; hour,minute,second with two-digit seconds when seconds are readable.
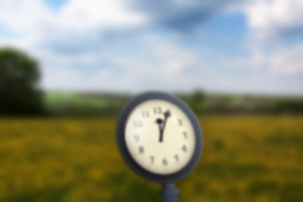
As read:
12,04
